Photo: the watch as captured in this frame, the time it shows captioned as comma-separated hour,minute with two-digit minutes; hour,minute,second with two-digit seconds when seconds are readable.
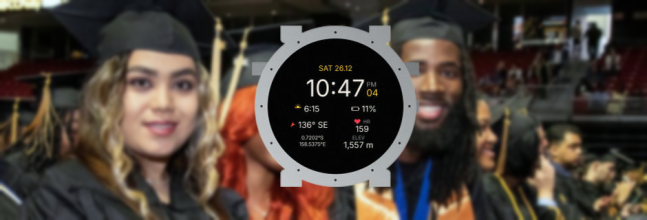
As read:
10,47,04
